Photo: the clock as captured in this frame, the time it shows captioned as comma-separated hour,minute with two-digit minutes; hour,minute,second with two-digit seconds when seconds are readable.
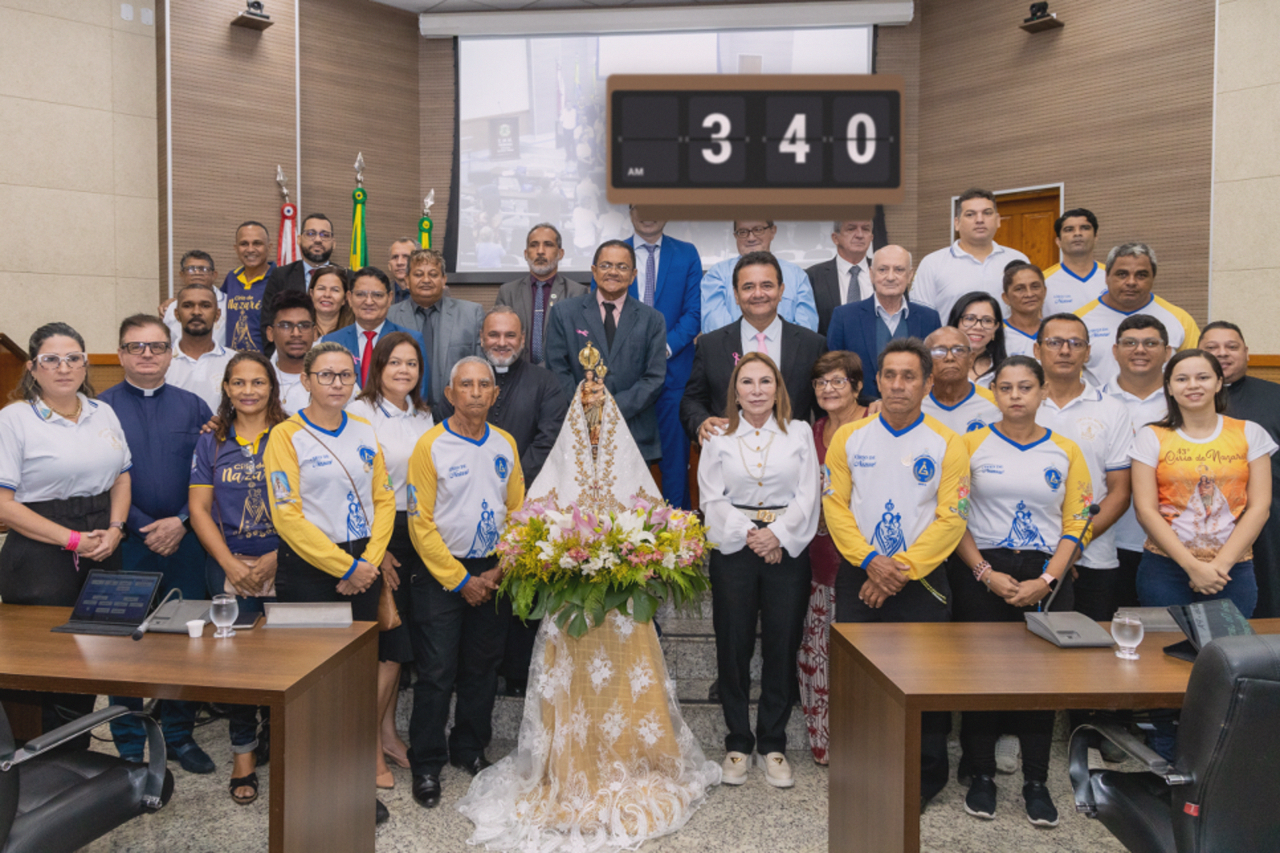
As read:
3,40
